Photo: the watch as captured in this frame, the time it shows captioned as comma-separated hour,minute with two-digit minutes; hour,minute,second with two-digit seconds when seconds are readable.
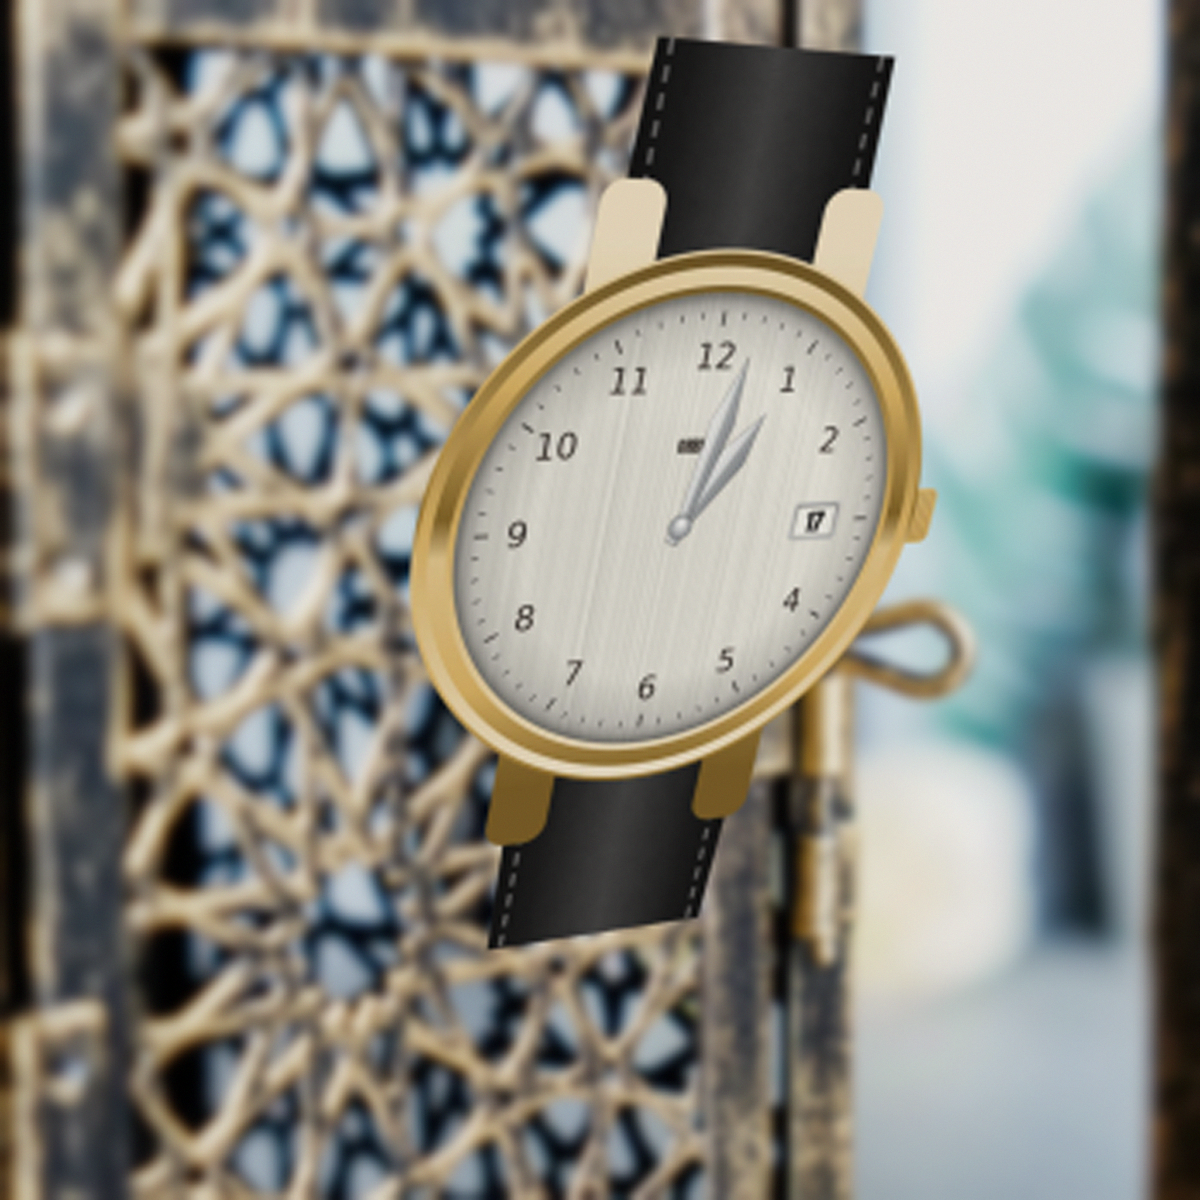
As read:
1,02
